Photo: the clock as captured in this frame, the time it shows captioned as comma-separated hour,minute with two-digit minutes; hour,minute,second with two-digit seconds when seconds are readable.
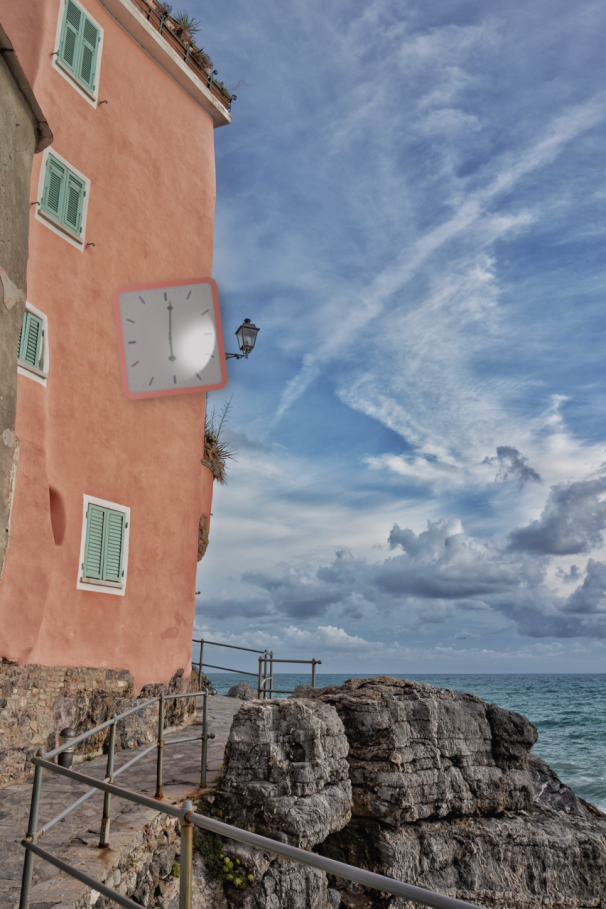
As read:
6,01
